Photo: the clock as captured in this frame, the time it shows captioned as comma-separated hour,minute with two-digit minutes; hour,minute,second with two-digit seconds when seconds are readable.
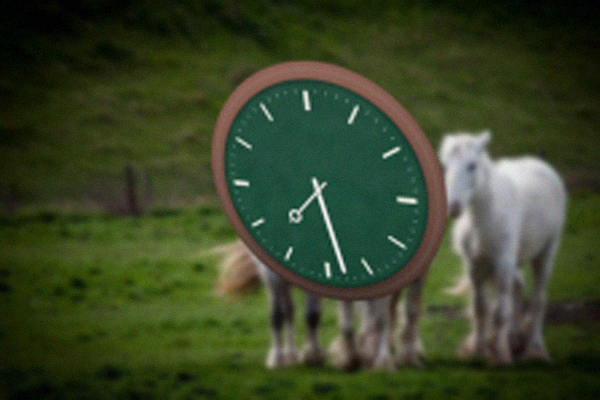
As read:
7,28
